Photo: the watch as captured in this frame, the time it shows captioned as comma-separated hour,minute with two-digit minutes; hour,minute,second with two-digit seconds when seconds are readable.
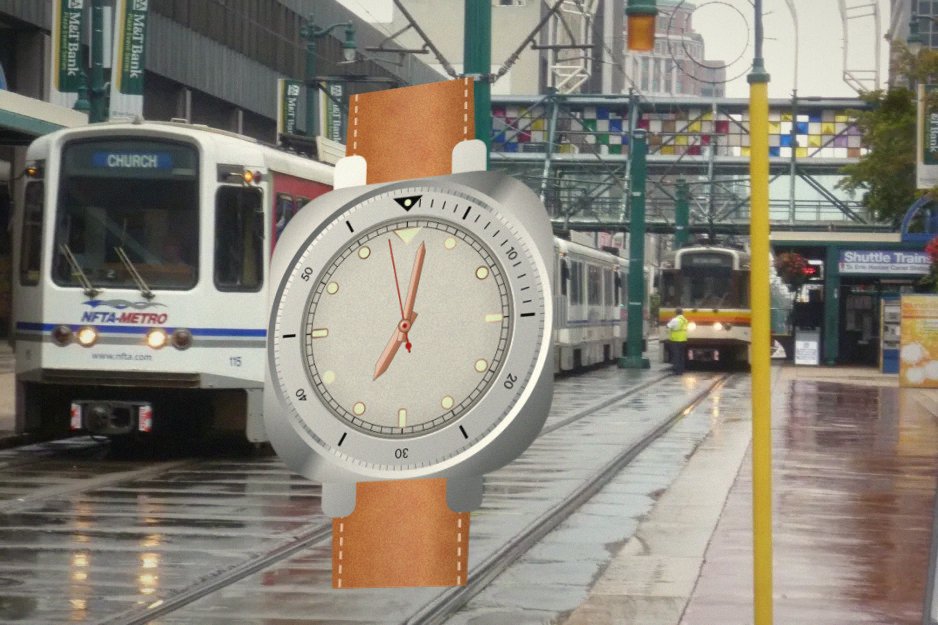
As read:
7,01,58
